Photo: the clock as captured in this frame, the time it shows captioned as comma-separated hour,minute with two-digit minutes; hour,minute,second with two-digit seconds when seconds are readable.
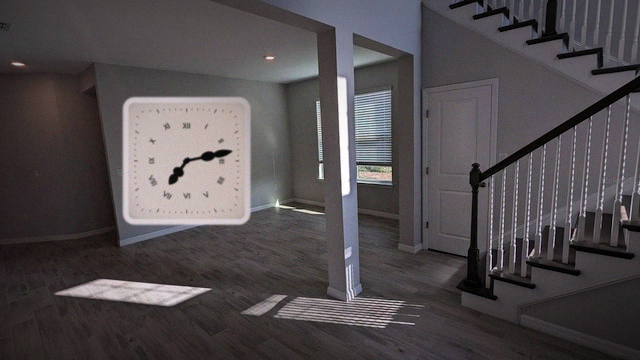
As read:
7,13
